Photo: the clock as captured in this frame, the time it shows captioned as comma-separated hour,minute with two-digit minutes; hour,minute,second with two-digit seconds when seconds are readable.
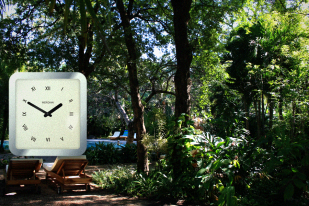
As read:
1,50
